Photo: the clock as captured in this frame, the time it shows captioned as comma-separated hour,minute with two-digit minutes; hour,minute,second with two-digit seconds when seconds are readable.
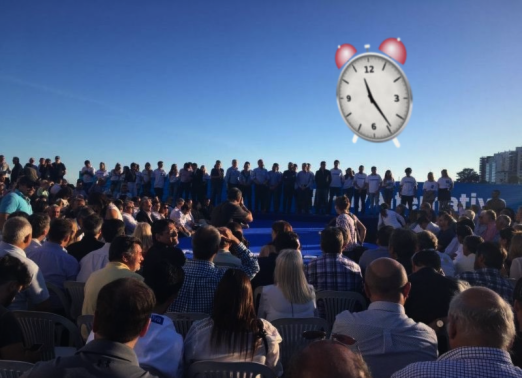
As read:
11,24
